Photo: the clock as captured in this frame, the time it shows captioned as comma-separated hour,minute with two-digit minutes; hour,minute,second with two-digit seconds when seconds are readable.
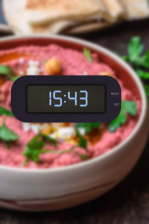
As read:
15,43
